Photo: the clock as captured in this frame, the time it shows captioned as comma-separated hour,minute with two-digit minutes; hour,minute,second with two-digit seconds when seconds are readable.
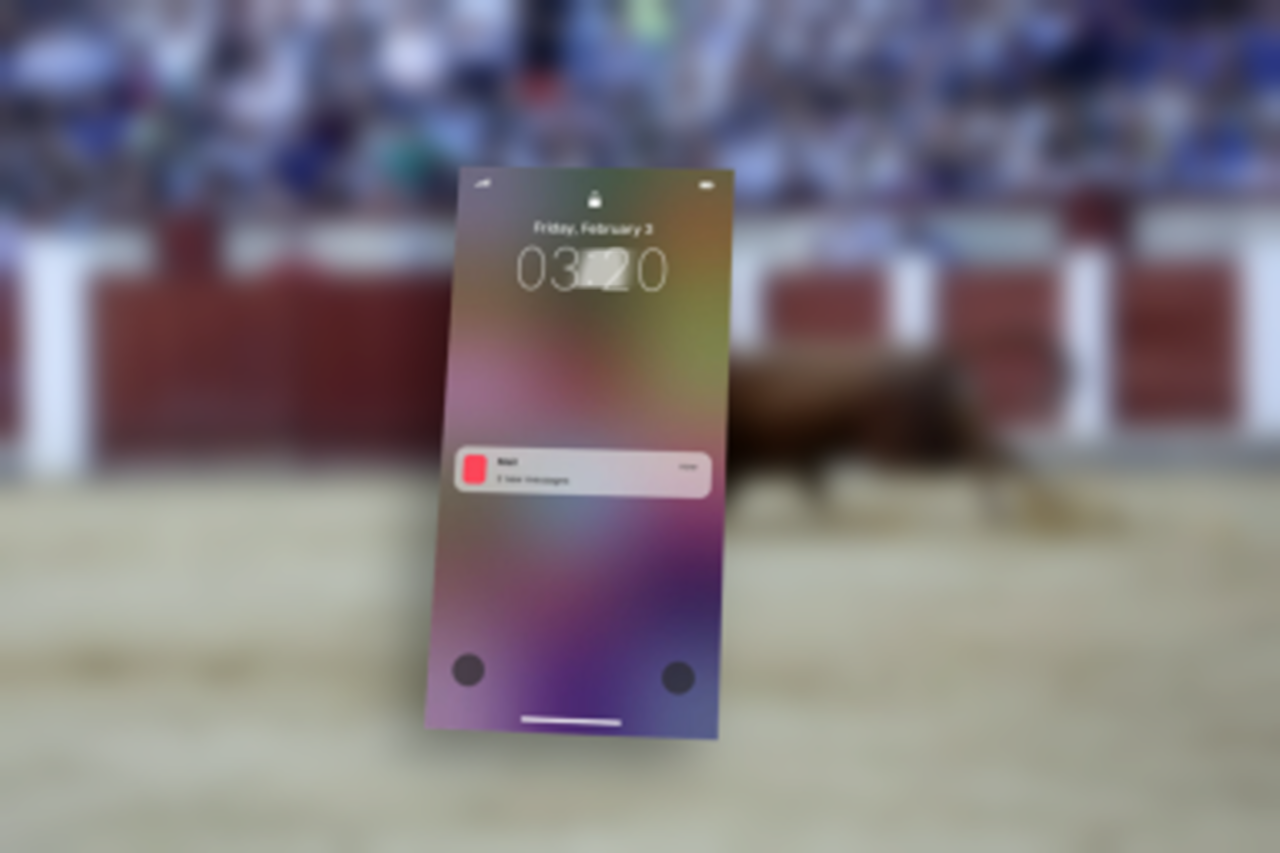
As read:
3,20
